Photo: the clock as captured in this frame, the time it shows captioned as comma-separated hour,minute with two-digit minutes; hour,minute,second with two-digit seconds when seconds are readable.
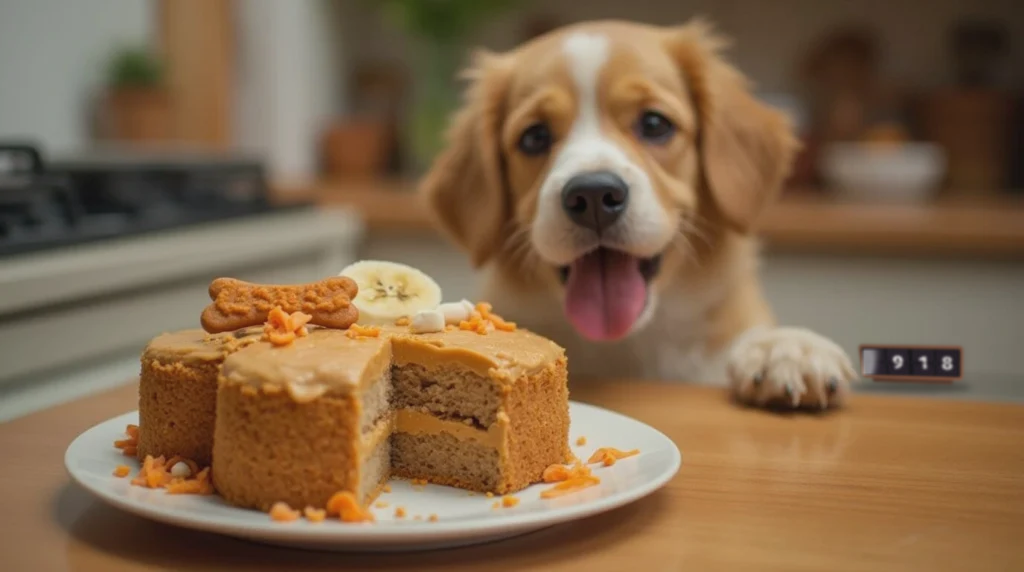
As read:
9,18
